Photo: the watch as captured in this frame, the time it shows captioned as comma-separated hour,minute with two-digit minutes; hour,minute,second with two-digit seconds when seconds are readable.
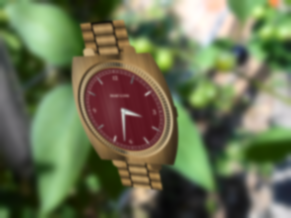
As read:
3,32
